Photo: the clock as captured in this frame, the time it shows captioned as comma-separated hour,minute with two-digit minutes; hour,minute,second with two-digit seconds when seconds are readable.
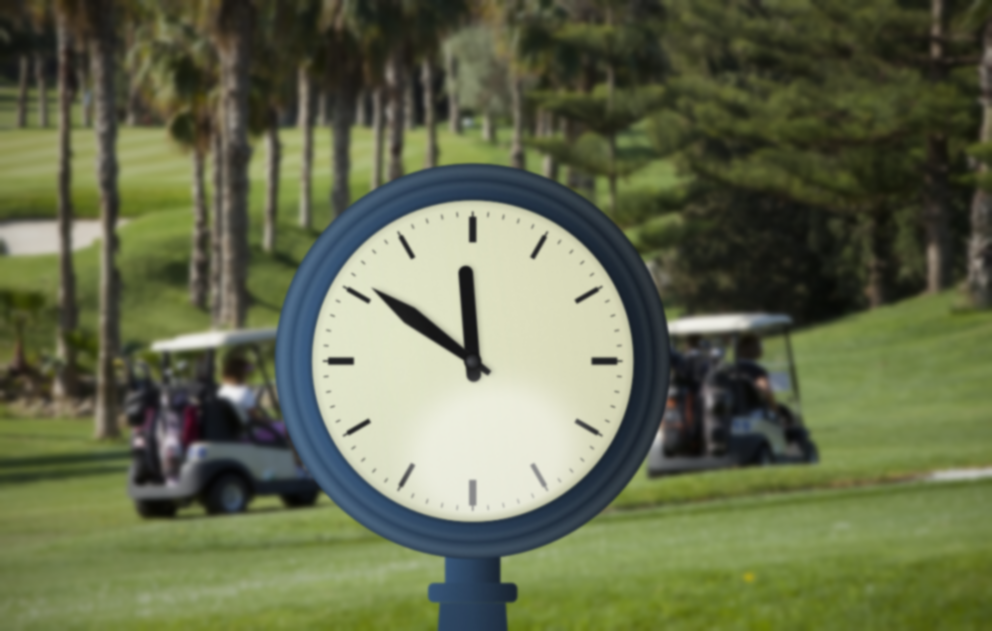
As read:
11,51
